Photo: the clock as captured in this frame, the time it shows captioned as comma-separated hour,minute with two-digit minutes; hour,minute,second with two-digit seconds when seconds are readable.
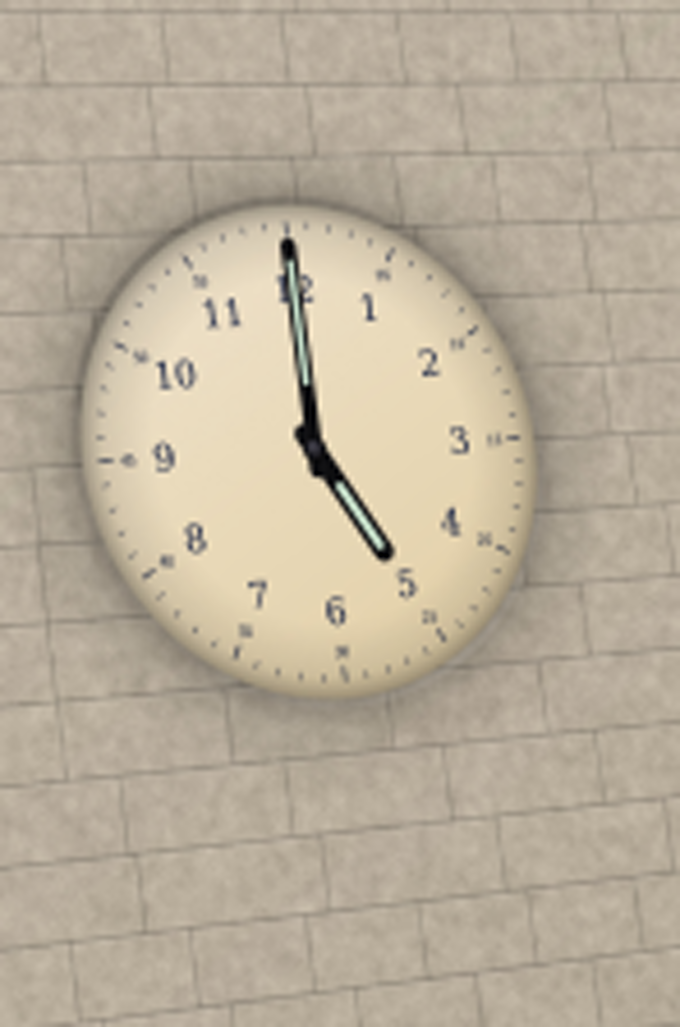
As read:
5,00
